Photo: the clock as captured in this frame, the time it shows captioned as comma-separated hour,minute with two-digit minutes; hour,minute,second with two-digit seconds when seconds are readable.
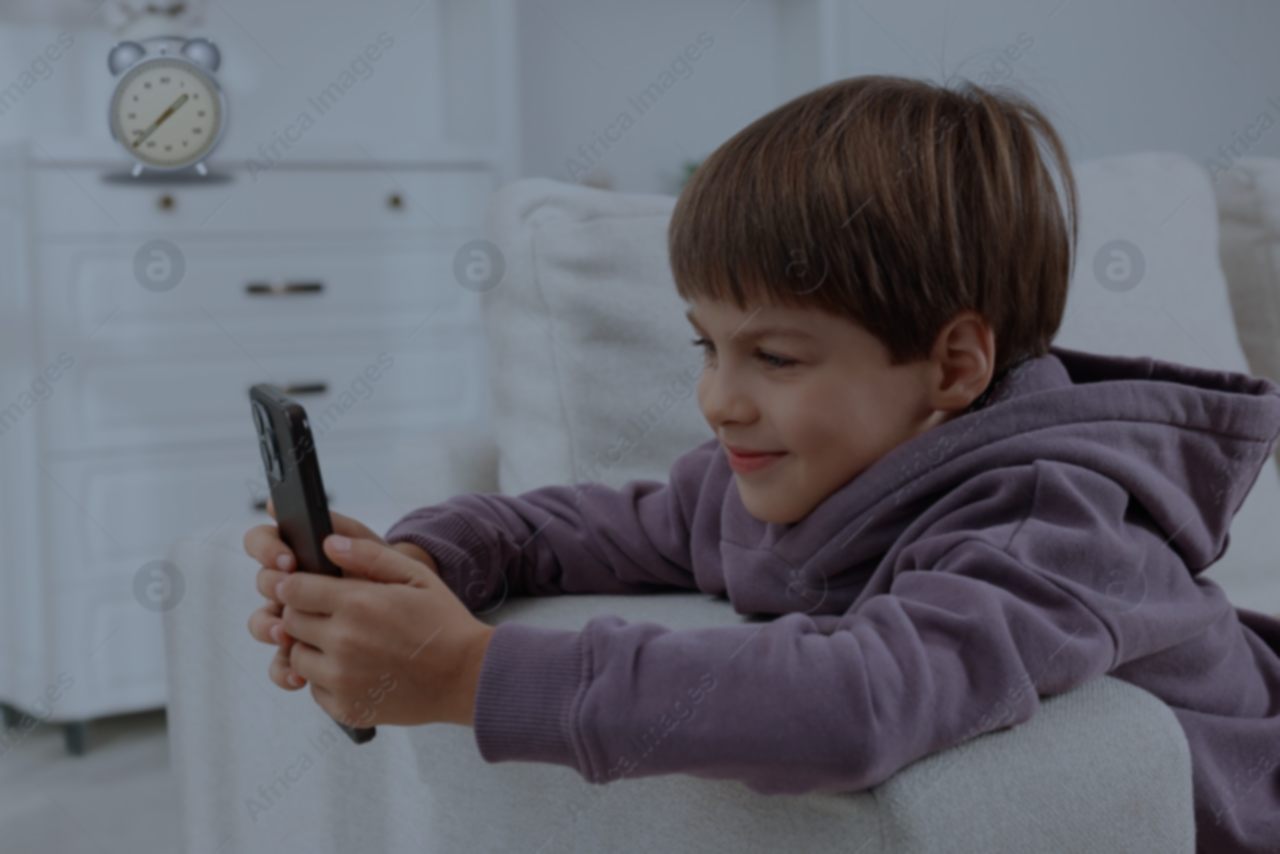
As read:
1,38
